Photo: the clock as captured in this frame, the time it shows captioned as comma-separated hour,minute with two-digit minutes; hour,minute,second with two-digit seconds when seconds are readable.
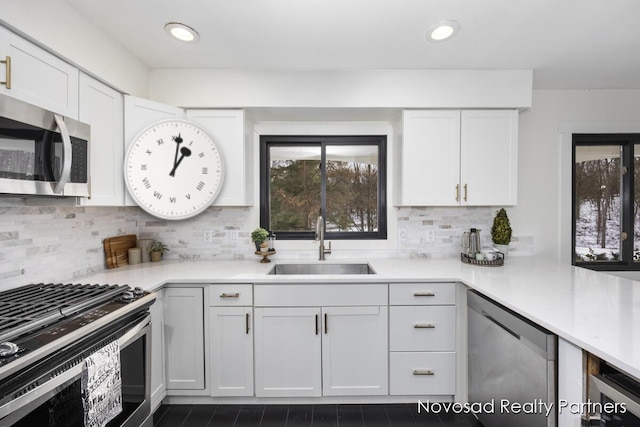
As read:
1,01
